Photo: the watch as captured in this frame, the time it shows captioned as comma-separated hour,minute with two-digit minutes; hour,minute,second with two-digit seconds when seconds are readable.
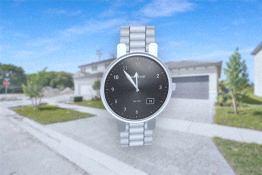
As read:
11,54
